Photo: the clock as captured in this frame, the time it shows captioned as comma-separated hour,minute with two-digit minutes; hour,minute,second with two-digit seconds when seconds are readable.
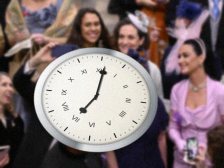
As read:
7,01
